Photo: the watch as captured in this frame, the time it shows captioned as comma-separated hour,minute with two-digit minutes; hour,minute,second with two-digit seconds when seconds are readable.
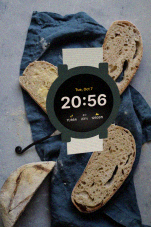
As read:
20,56
